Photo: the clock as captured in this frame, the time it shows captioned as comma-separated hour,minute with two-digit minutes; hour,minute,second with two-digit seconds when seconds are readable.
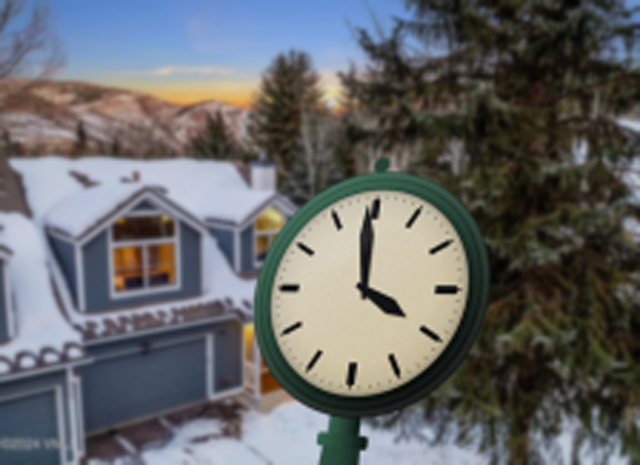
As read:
3,59
